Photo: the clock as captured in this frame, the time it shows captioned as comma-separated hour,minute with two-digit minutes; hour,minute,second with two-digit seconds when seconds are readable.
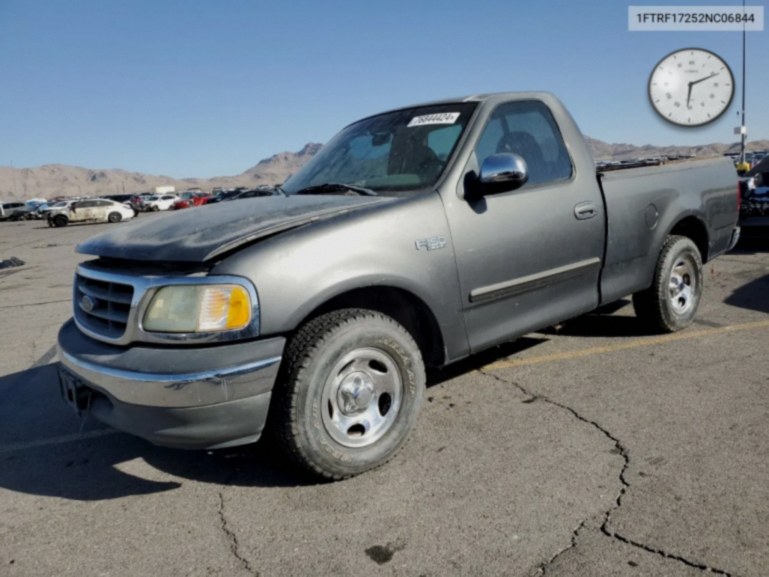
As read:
6,11
